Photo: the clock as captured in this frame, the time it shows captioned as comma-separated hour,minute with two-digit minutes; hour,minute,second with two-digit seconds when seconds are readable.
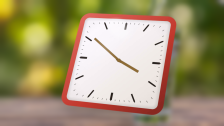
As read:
3,51
